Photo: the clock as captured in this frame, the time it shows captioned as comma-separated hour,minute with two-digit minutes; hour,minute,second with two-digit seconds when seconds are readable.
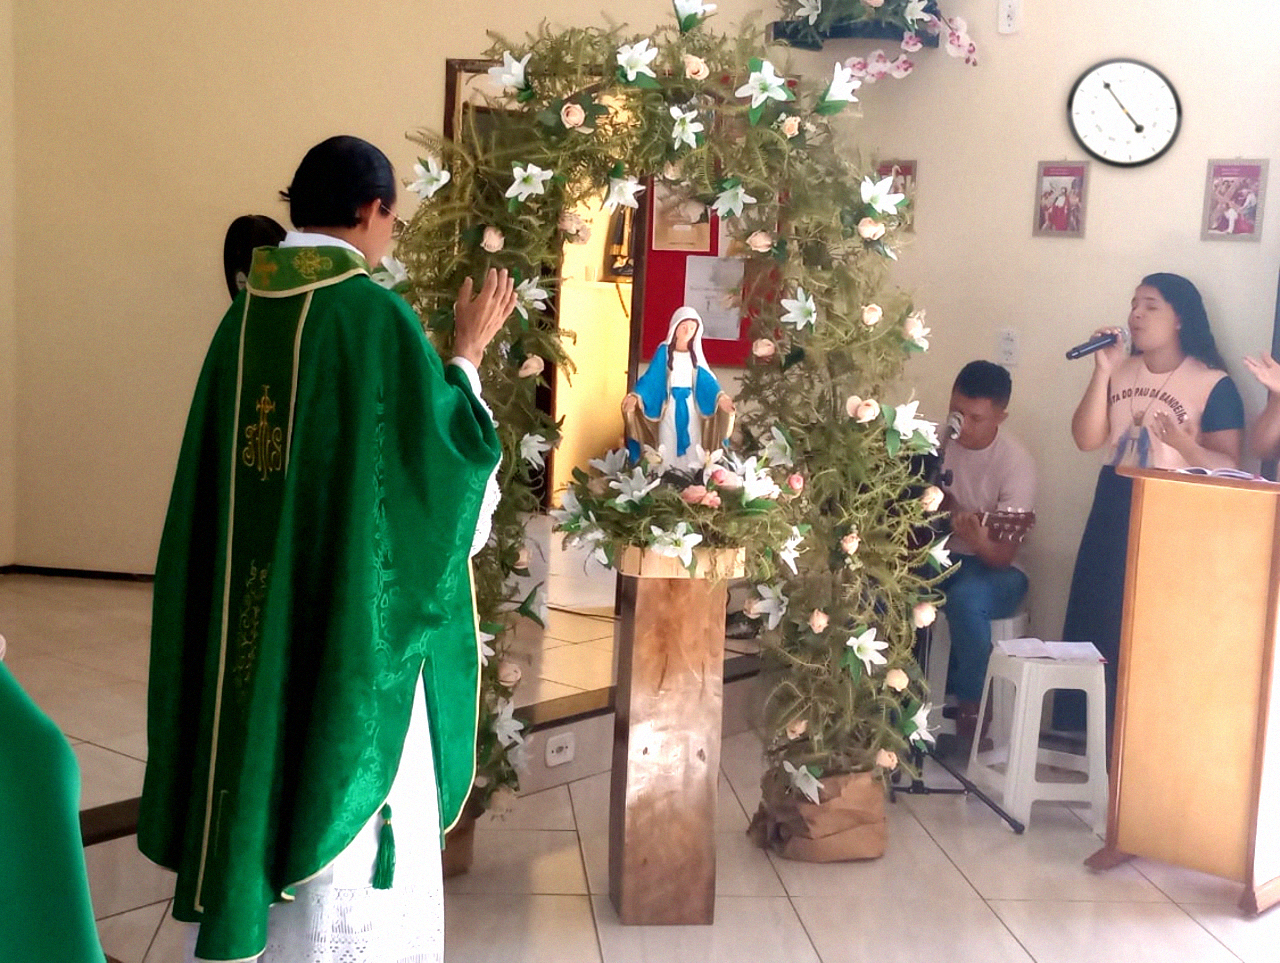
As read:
4,55
